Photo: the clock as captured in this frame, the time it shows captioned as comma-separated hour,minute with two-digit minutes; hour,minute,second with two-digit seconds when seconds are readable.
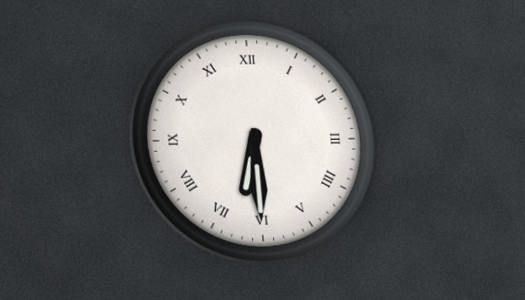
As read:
6,30
